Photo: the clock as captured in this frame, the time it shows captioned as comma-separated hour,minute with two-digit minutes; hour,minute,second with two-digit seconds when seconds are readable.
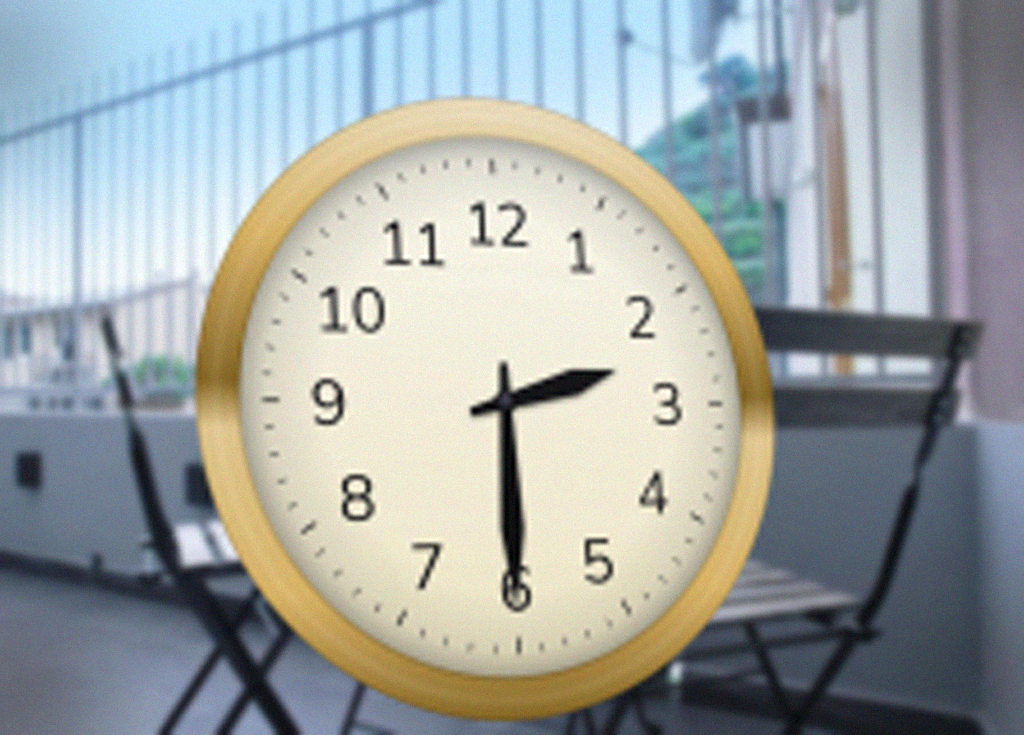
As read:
2,30
